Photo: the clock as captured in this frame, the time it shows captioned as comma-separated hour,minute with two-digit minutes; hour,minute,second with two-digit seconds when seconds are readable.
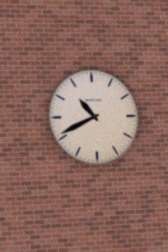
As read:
10,41
